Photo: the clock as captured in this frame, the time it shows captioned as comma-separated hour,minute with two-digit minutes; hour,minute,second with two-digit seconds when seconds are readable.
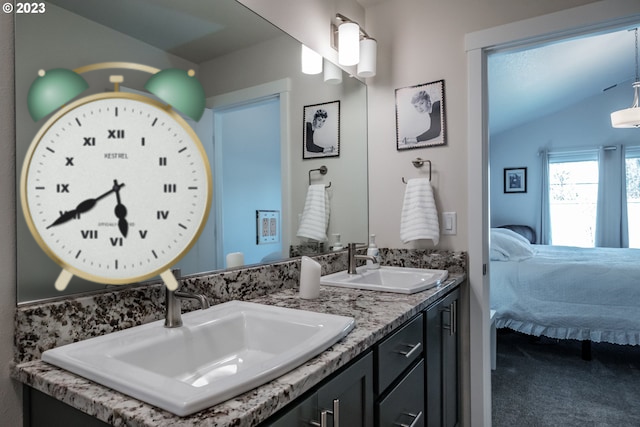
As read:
5,40
